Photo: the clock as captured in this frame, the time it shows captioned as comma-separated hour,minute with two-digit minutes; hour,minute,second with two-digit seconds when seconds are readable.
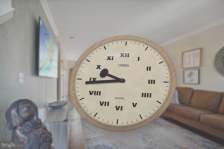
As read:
9,44
